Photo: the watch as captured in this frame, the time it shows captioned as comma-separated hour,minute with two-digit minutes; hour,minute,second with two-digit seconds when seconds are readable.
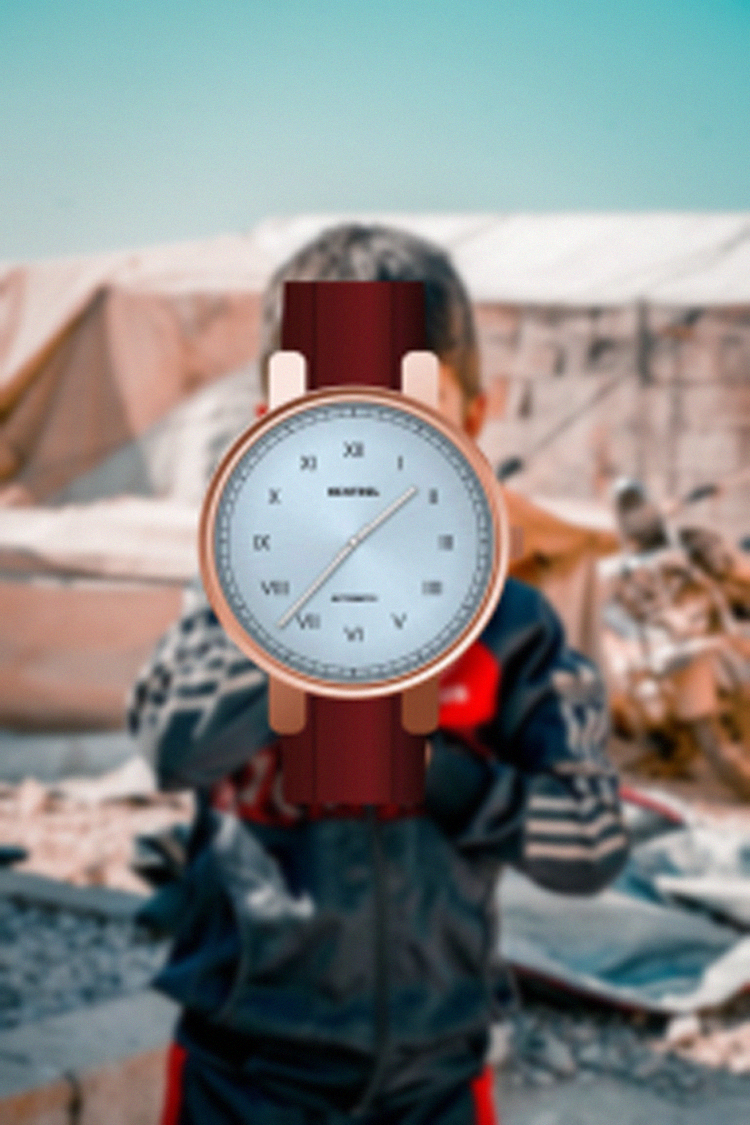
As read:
1,37
